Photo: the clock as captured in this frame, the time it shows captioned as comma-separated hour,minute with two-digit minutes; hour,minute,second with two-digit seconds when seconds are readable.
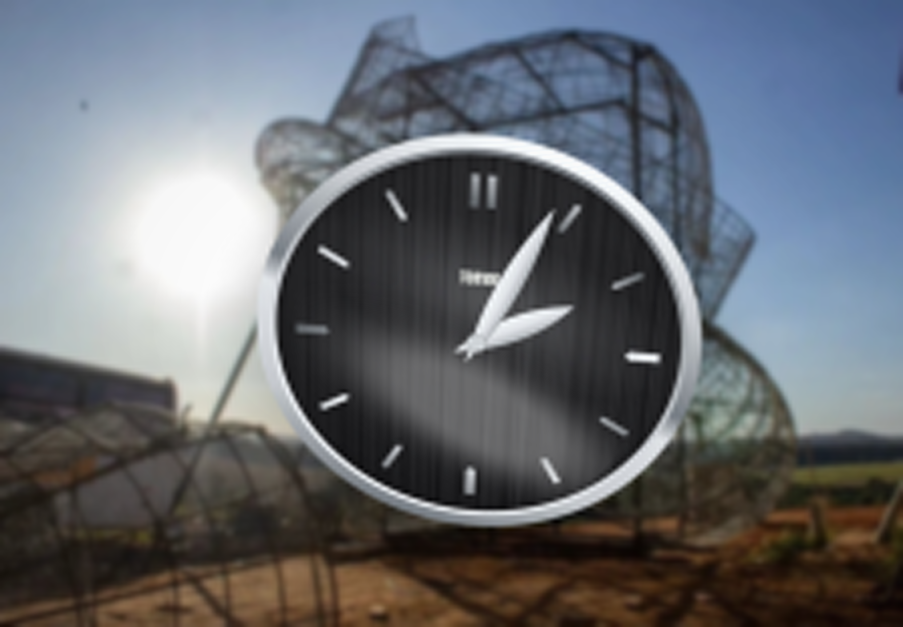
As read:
2,04
